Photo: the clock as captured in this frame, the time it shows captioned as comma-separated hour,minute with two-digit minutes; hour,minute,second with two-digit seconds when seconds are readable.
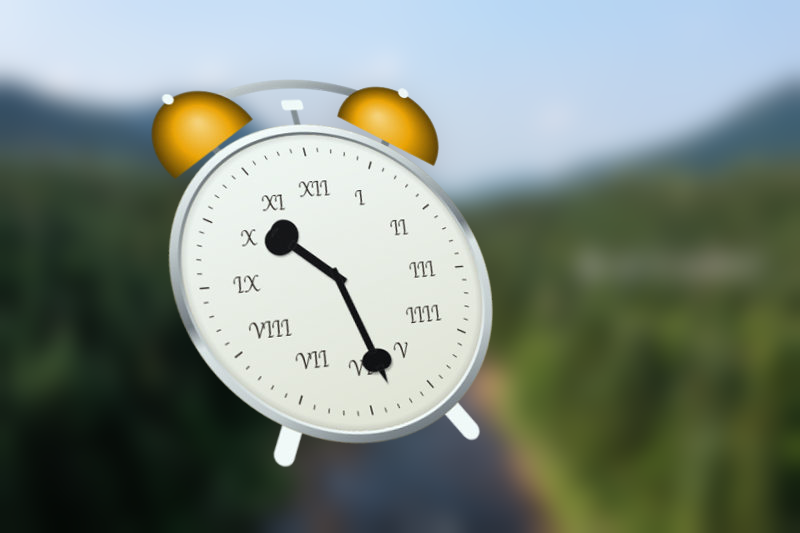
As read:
10,28
